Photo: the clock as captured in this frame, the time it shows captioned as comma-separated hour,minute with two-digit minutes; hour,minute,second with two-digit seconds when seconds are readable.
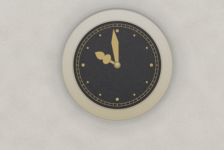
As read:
9,59
